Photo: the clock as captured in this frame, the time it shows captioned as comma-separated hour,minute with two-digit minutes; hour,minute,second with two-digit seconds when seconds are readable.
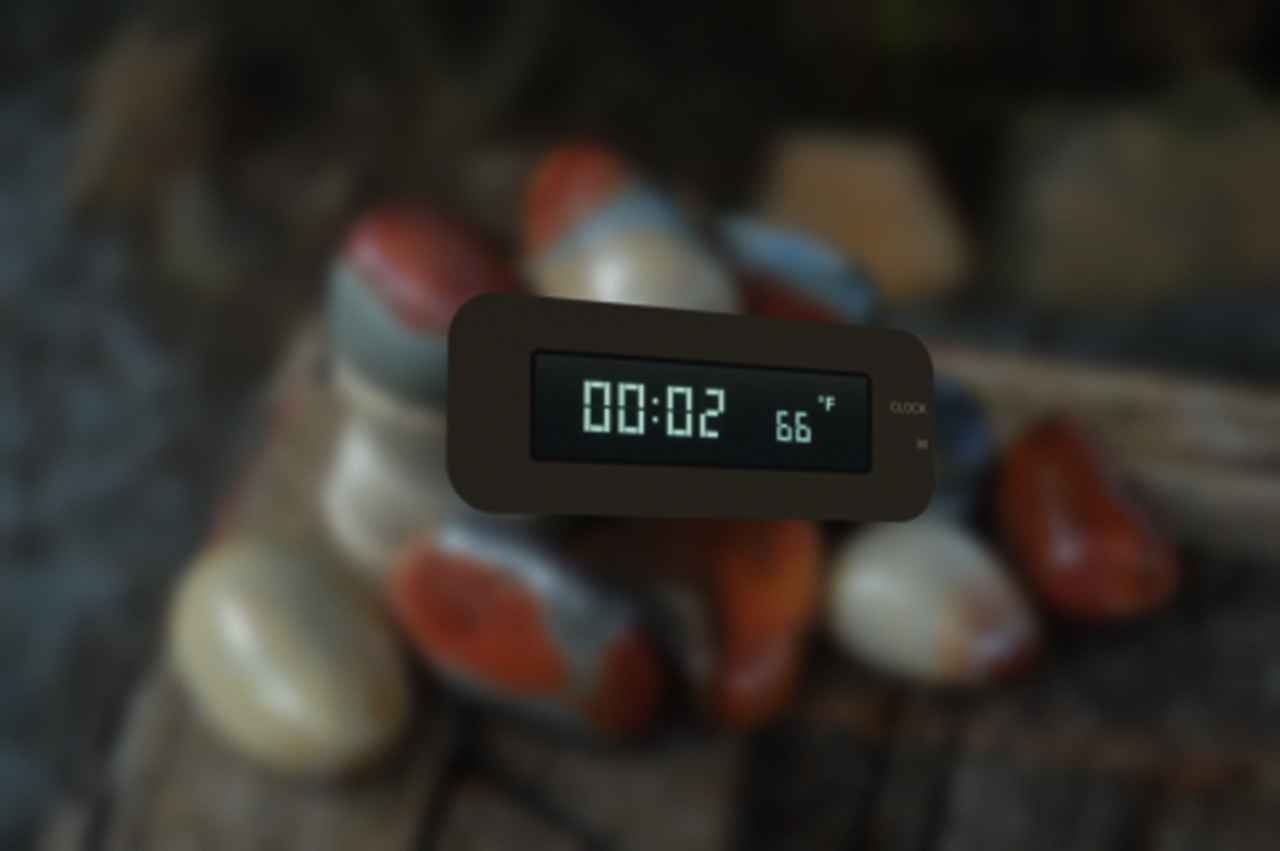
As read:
0,02
